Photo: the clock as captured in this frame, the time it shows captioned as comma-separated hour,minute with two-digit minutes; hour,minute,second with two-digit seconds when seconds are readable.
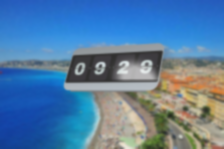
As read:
9,29
